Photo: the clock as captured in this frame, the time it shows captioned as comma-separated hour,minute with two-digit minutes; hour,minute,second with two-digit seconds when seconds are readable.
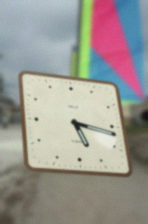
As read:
5,17
